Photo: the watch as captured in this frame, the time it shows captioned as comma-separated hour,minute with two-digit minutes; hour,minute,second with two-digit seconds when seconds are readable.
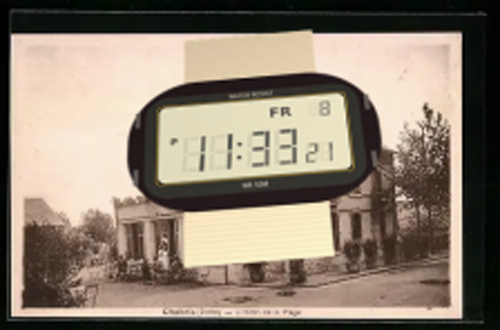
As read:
11,33,21
